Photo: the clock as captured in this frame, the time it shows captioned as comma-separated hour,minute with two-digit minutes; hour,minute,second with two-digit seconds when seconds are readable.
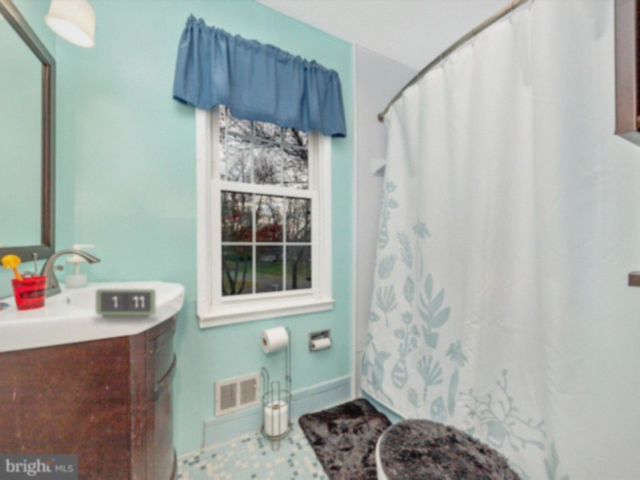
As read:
1,11
